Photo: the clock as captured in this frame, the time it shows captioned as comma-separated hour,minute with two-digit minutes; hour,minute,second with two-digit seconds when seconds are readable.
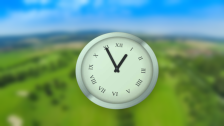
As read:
12,55
